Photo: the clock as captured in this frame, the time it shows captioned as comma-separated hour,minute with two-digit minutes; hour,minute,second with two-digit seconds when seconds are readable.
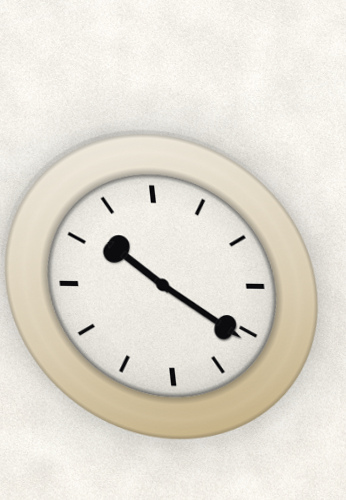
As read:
10,21
